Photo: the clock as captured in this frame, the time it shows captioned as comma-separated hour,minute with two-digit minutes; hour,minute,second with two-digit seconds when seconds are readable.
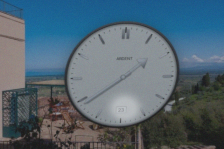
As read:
1,39
